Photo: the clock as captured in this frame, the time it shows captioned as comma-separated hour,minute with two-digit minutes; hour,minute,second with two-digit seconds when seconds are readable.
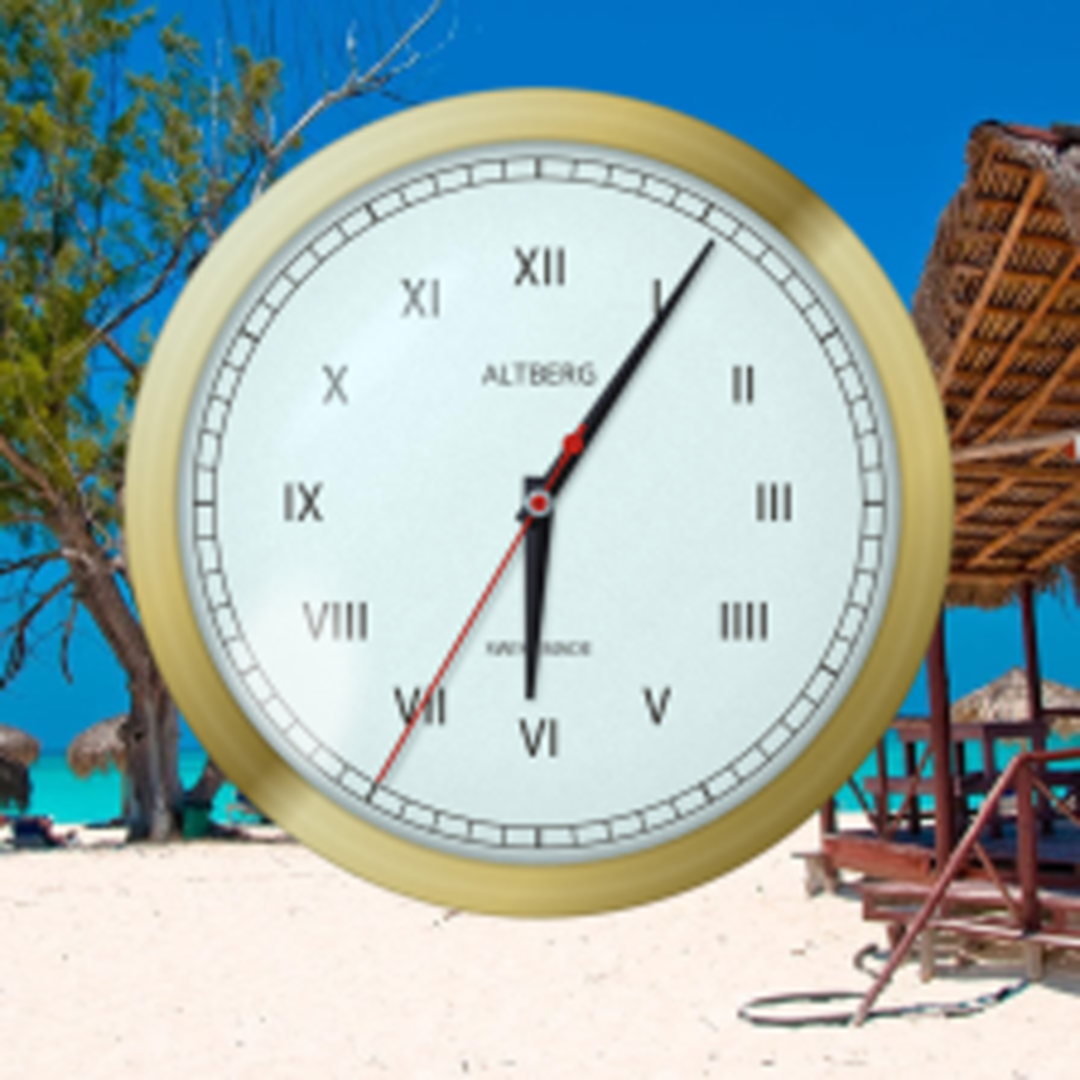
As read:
6,05,35
